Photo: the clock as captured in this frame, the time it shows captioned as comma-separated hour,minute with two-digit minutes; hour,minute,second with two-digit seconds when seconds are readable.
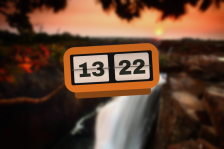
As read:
13,22
